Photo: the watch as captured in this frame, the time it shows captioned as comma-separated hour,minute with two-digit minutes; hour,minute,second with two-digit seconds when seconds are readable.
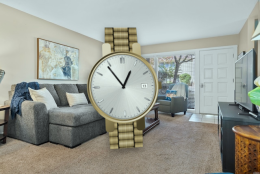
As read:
12,54
